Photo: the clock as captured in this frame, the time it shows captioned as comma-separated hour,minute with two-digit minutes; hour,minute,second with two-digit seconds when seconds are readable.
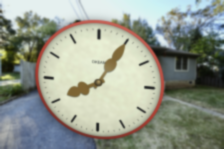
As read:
8,05
